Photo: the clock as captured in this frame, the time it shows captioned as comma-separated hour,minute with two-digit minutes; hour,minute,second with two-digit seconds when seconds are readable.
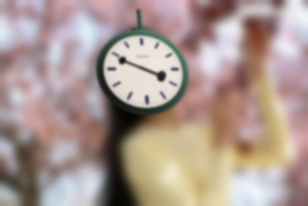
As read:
3,49
